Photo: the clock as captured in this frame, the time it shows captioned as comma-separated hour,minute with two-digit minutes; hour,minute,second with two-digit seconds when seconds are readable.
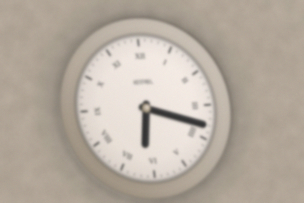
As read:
6,18
